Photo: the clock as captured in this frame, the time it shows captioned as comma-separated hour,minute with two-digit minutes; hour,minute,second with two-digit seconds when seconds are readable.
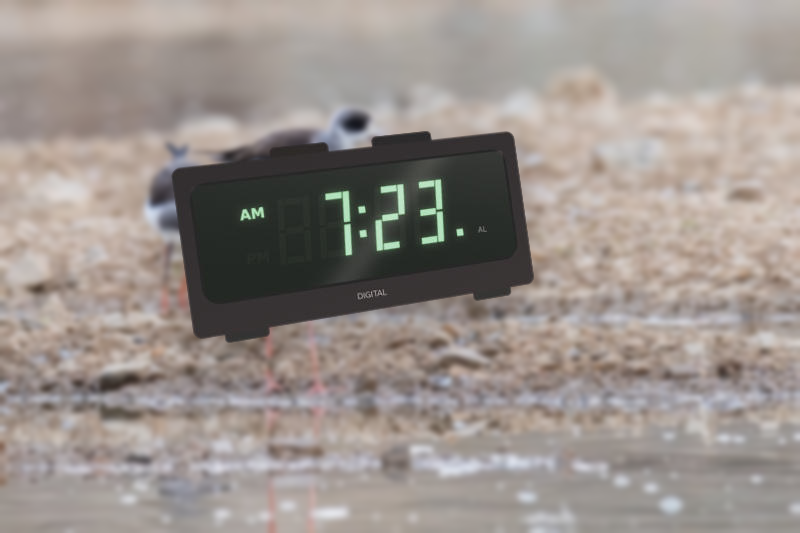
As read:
7,23
